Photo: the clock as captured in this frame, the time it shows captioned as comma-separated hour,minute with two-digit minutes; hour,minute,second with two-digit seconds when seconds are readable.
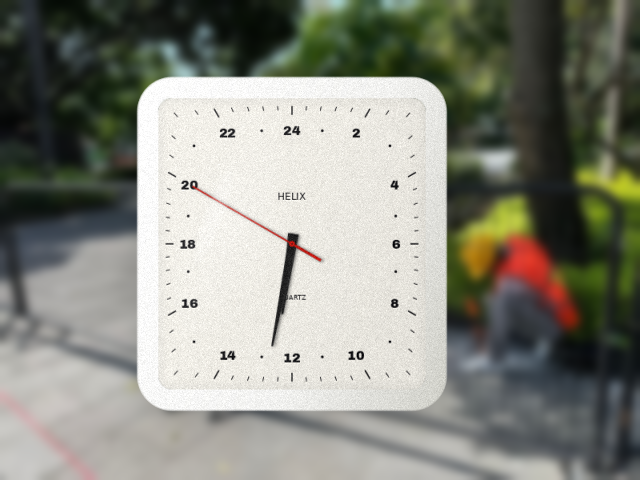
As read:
12,31,50
